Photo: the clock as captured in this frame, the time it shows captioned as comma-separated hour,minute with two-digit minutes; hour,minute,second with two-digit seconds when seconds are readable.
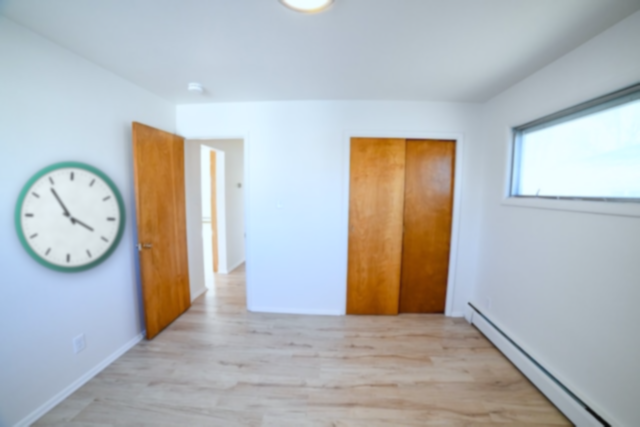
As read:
3,54
